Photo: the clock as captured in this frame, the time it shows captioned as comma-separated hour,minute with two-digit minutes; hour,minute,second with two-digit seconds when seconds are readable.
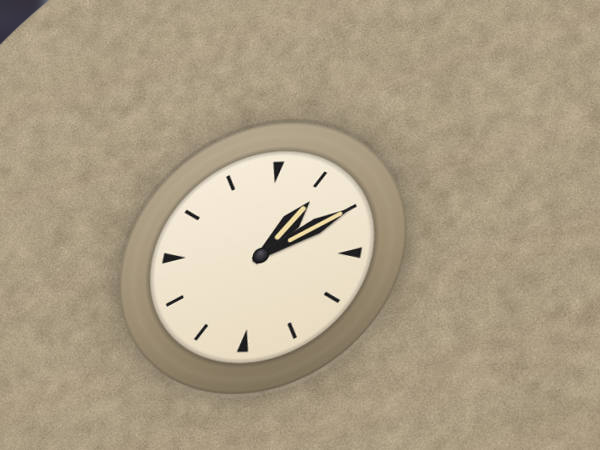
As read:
1,10
